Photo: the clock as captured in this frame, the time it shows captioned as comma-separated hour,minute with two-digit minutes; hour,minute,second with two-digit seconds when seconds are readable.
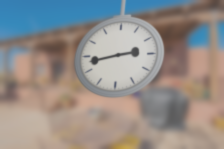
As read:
2,43
